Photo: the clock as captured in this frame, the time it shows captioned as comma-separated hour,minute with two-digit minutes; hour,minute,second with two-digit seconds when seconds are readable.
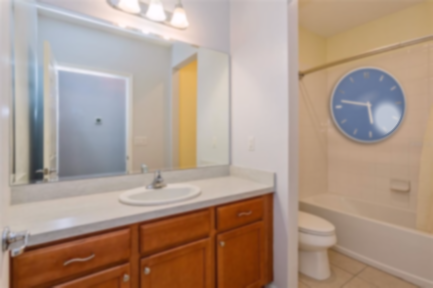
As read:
5,47
